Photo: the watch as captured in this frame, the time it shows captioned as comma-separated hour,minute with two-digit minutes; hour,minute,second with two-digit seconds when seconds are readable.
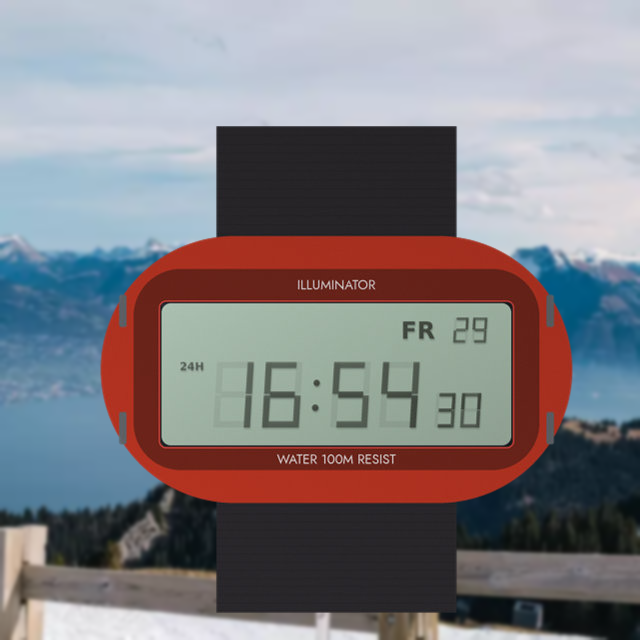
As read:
16,54,30
